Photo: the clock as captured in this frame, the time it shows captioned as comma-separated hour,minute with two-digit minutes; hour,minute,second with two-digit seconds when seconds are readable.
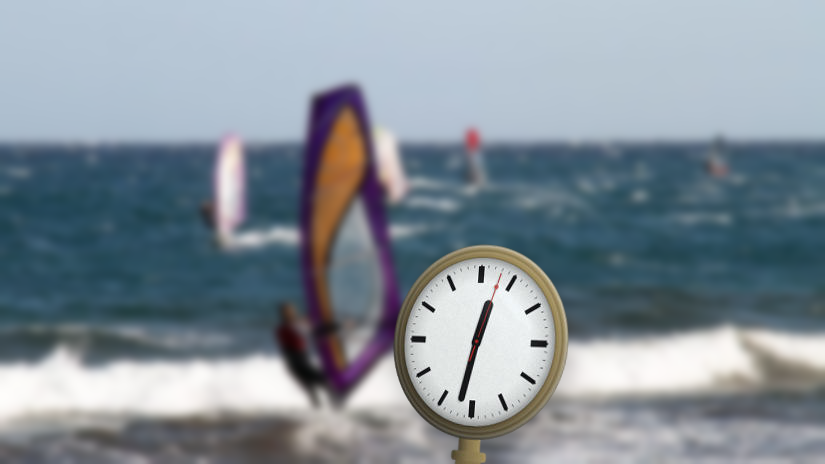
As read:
12,32,03
